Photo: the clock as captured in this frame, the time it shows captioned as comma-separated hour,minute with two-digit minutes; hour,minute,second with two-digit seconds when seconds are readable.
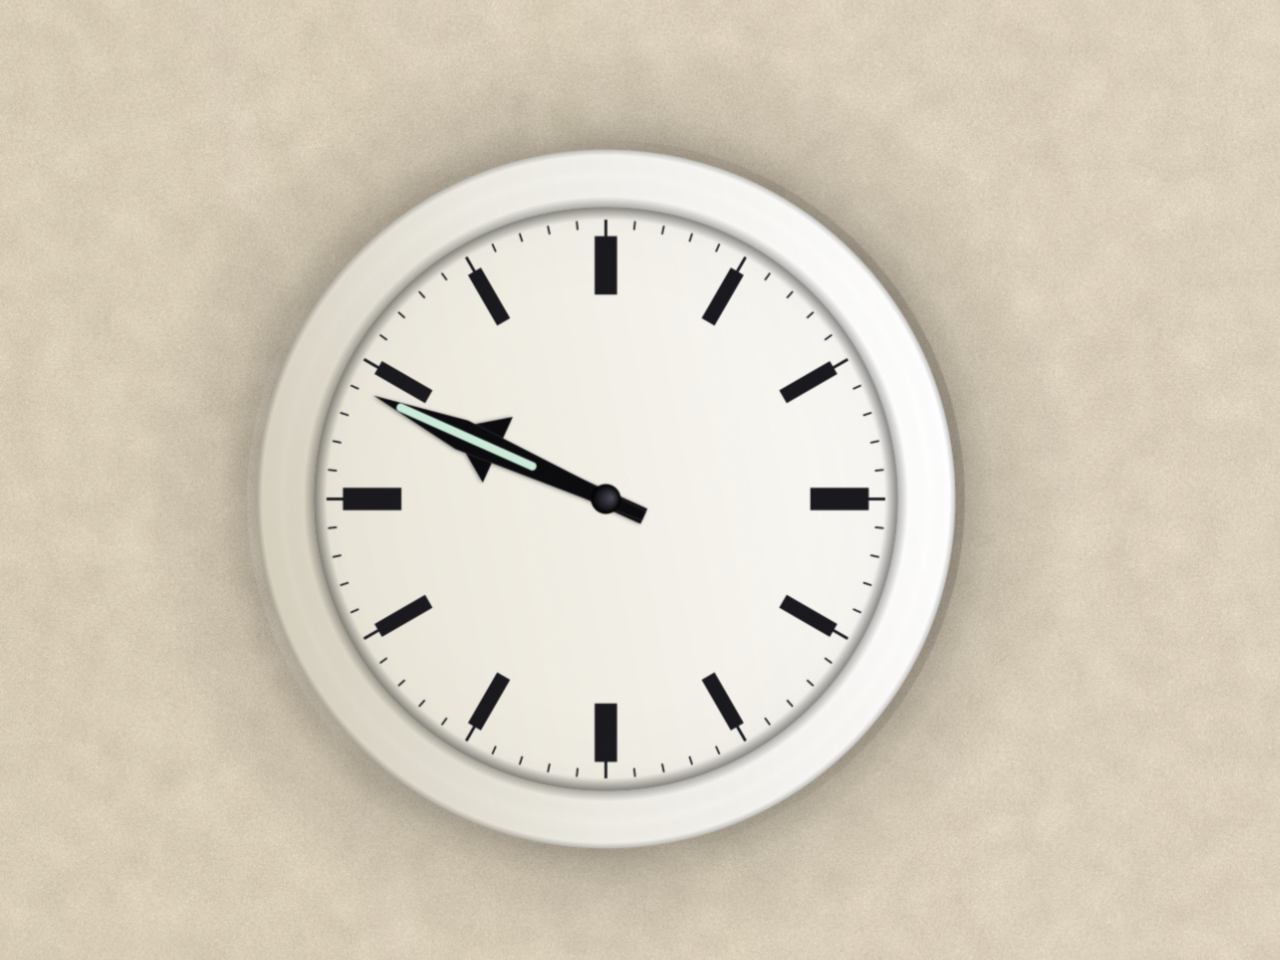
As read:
9,49
